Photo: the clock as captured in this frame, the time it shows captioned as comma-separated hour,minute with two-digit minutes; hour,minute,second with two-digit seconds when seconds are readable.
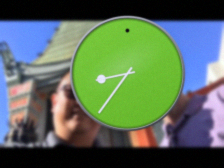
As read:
8,36
